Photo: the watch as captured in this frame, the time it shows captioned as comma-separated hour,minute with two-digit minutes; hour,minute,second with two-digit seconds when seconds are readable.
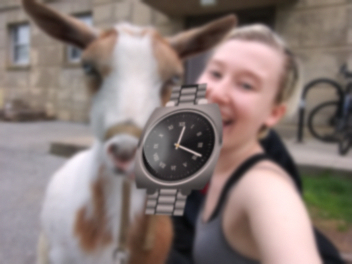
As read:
12,19
